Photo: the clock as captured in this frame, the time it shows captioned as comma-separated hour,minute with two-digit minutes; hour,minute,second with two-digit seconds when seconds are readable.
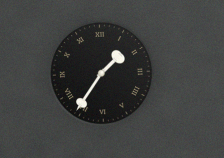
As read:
1,36
